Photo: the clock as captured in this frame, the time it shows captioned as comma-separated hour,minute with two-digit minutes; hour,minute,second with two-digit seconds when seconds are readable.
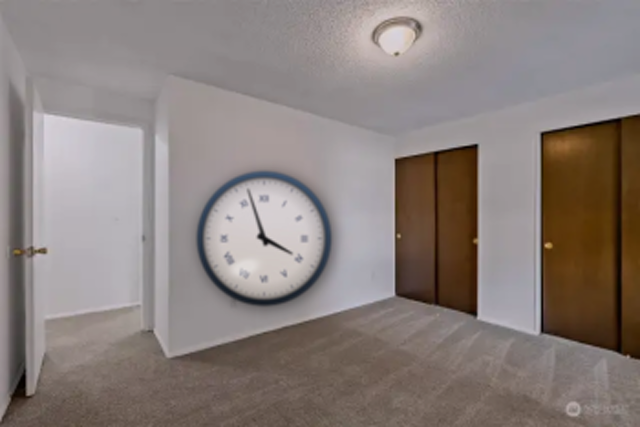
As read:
3,57
